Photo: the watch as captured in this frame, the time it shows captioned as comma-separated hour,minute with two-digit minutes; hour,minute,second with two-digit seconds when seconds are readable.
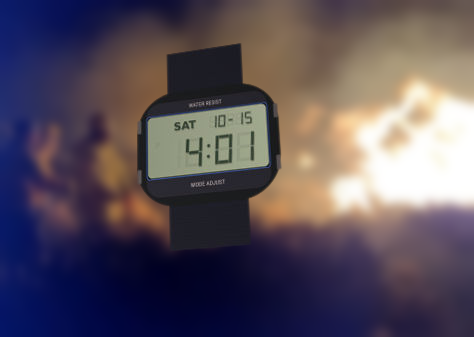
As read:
4,01
